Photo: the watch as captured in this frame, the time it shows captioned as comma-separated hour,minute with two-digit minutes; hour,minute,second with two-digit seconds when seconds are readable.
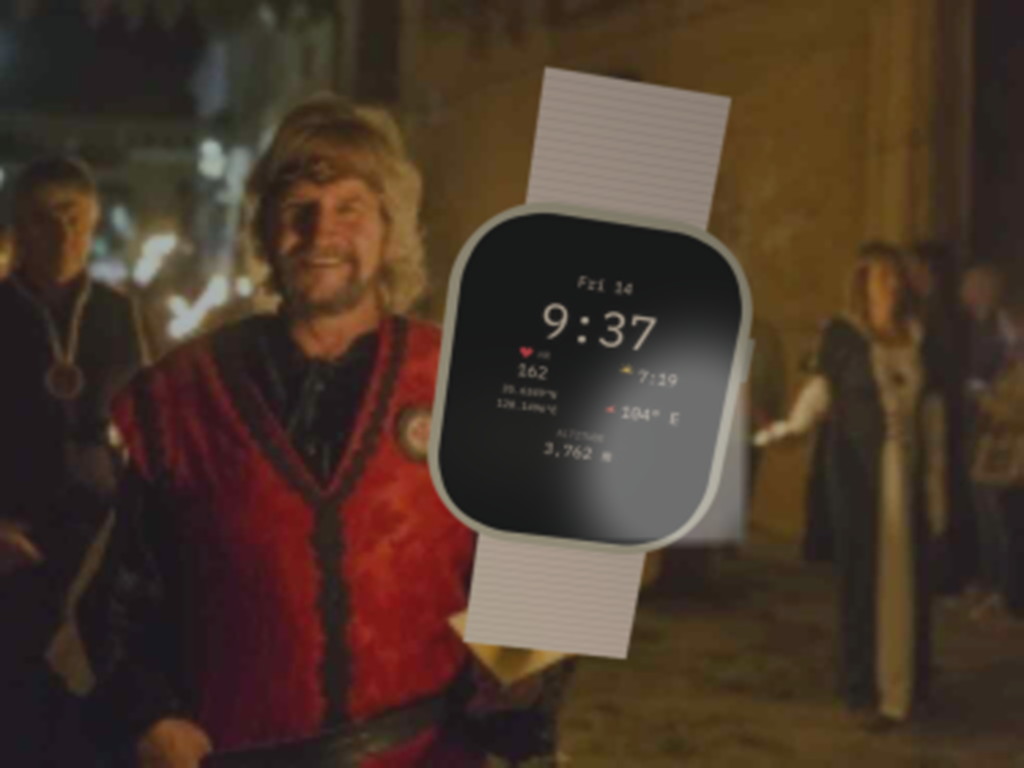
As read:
9,37
